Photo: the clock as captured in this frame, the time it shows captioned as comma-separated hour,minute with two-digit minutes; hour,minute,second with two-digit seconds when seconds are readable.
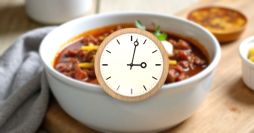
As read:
3,02
